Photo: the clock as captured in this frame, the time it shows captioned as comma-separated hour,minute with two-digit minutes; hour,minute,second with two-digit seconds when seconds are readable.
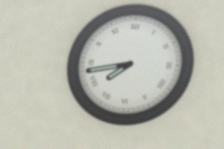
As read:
7,43
